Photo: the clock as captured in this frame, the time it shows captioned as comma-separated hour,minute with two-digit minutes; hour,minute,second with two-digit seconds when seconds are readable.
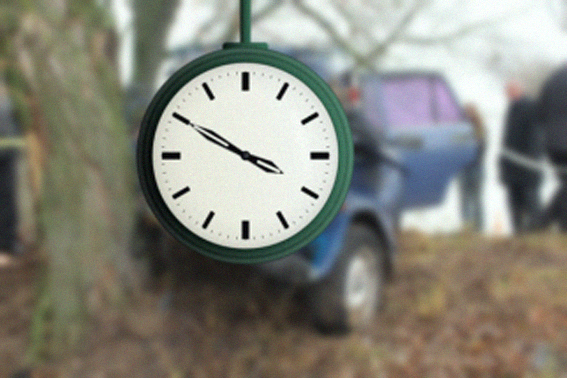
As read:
3,50
